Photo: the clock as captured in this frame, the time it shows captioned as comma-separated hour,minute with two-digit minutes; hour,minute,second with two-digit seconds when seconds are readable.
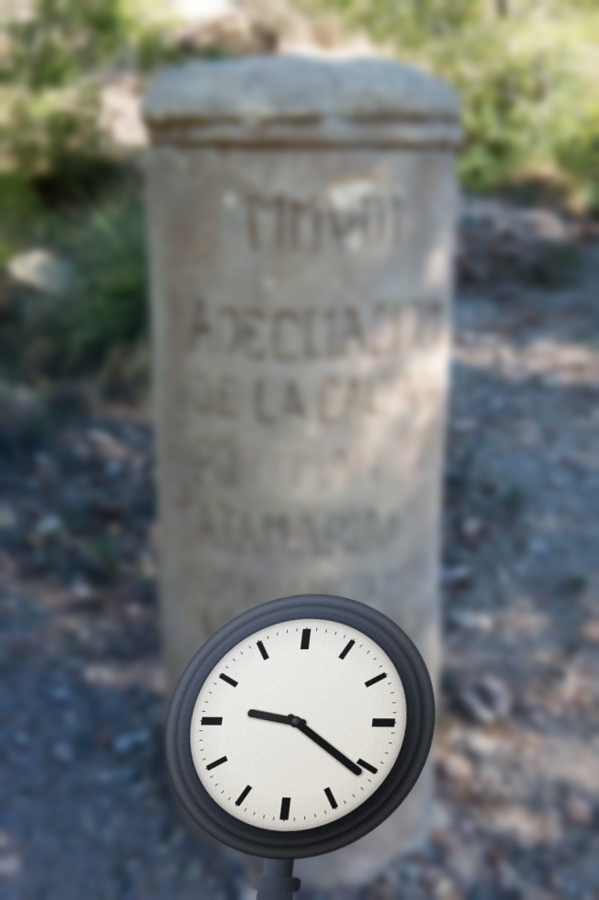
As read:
9,21
